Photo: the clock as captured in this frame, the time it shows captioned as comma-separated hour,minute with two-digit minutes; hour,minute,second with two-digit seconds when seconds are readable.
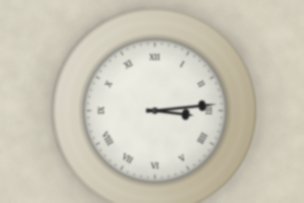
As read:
3,14
